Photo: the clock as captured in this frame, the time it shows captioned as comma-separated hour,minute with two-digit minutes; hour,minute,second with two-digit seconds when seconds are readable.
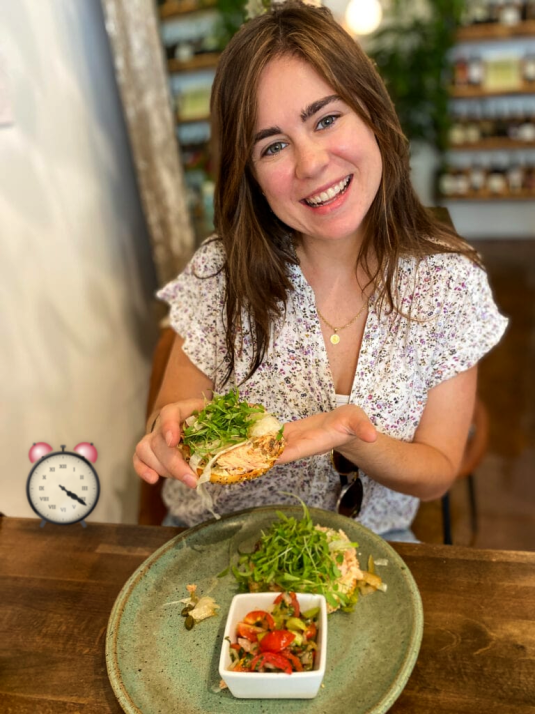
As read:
4,21
